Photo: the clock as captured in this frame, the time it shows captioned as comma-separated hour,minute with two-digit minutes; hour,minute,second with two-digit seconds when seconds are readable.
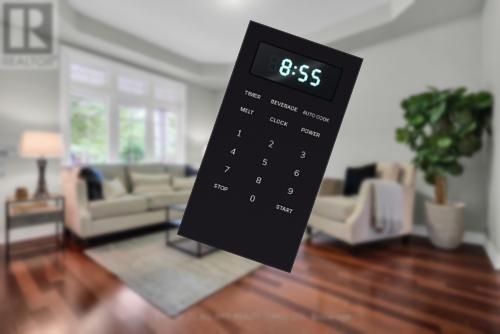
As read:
8,55
